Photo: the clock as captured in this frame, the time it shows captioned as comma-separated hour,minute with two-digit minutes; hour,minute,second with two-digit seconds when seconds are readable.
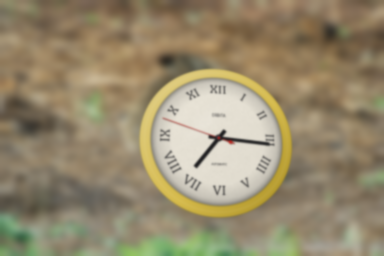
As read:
7,15,48
